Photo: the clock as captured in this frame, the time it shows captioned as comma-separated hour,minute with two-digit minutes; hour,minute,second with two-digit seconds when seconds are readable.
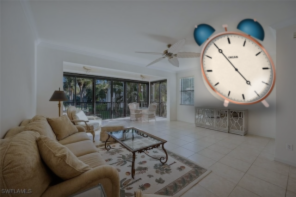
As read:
4,55
